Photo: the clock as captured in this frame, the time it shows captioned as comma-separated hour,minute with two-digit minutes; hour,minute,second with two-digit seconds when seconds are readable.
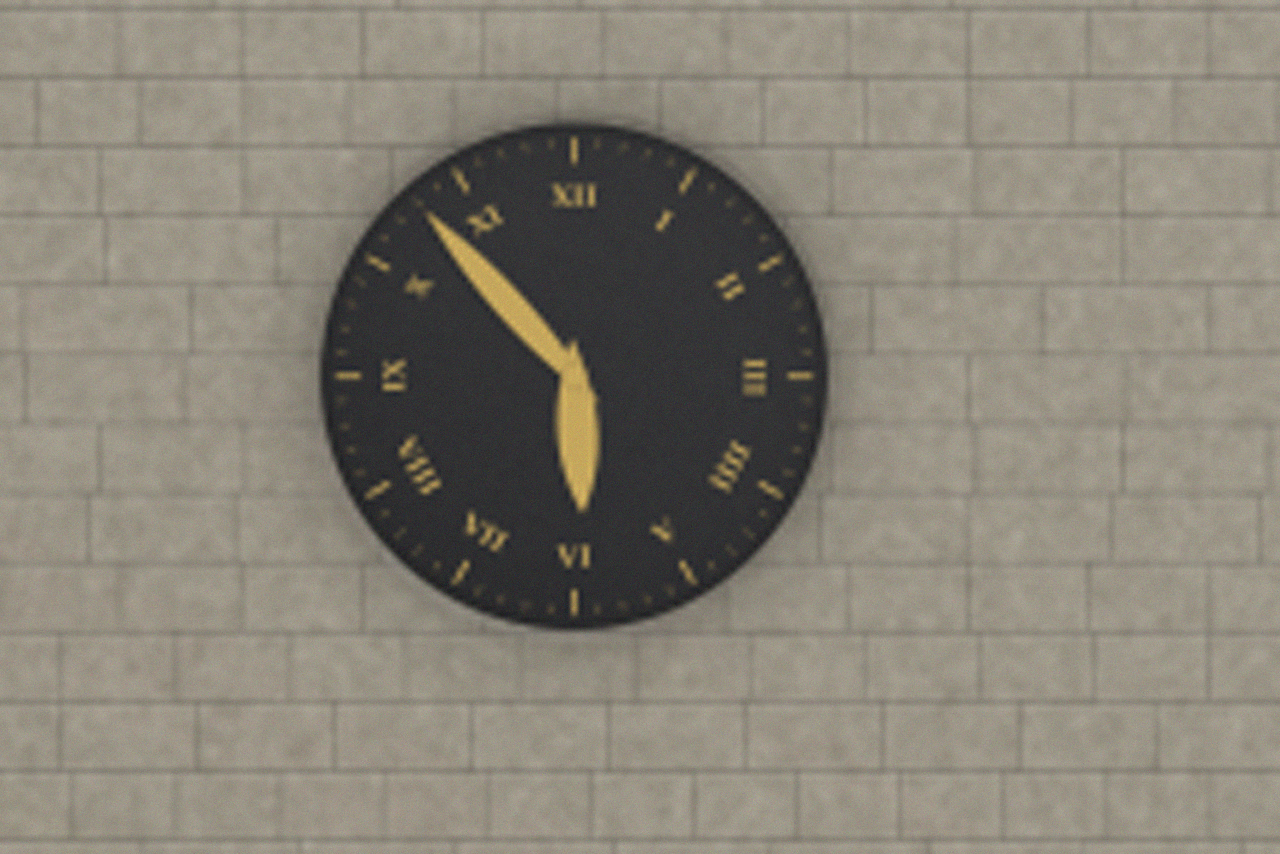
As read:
5,53
